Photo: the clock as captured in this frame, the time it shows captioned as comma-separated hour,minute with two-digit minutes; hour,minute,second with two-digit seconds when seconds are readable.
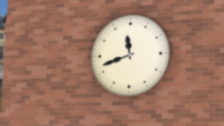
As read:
11,42
